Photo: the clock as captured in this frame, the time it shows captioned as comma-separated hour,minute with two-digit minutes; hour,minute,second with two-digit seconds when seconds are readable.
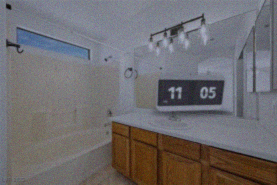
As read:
11,05
